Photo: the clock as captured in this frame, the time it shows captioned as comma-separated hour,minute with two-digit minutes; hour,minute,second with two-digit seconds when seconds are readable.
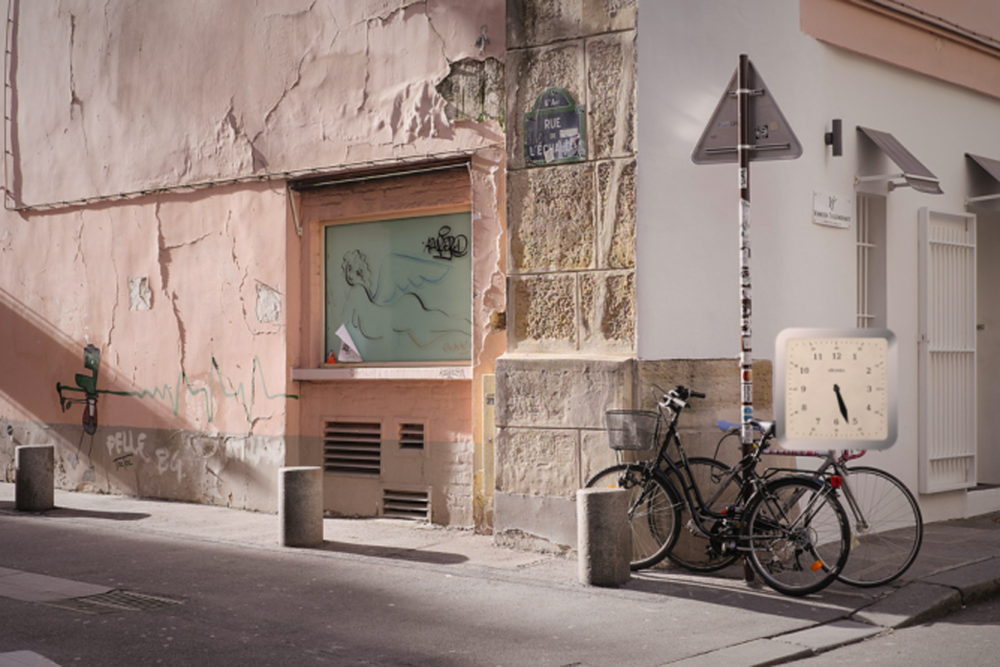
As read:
5,27
